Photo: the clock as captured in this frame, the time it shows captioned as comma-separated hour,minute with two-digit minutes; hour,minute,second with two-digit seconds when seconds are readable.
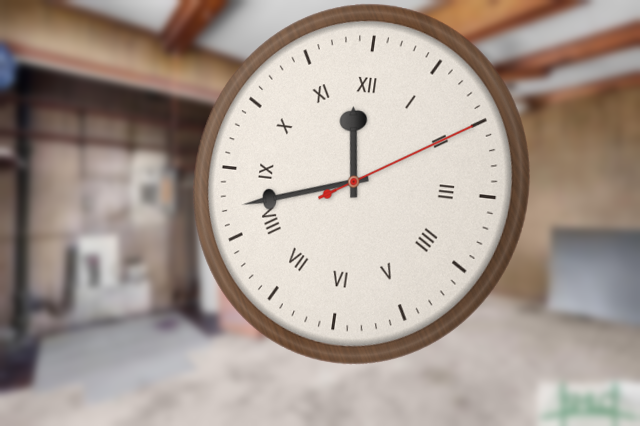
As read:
11,42,10
